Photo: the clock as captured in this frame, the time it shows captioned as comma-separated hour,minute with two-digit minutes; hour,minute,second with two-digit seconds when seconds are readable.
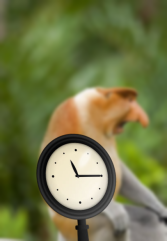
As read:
11,15
